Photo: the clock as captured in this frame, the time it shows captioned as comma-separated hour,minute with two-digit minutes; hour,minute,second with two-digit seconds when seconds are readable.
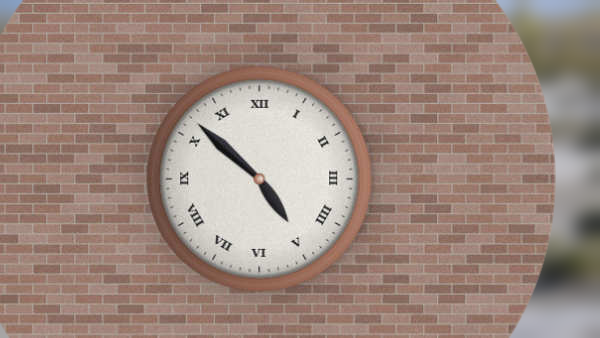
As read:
4,52
